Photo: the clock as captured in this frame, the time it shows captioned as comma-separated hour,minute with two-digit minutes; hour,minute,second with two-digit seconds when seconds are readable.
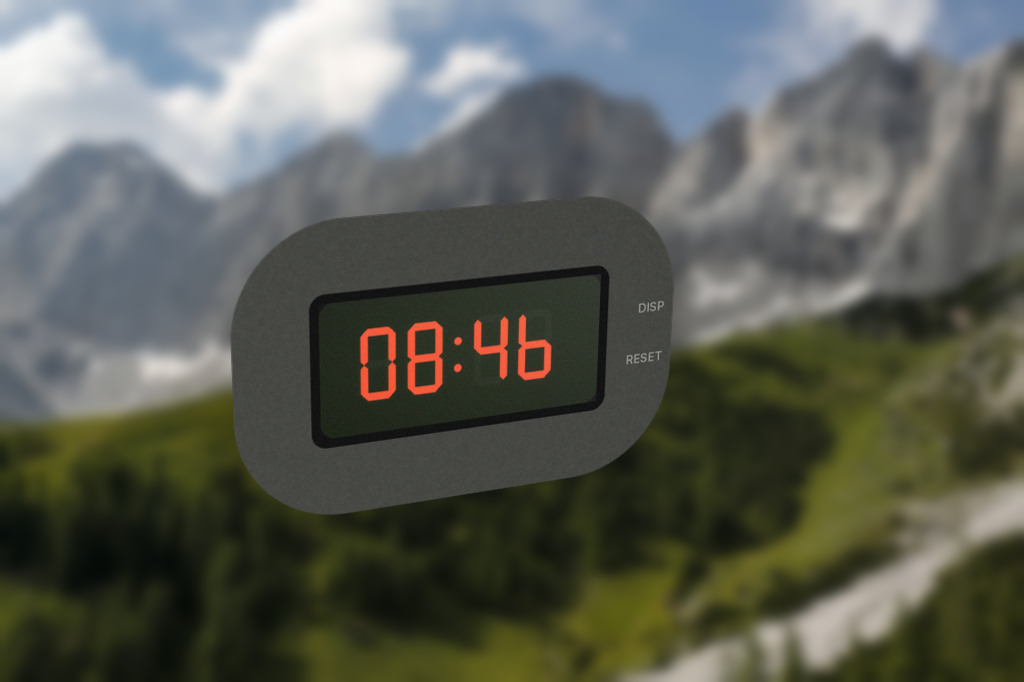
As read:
8,46
